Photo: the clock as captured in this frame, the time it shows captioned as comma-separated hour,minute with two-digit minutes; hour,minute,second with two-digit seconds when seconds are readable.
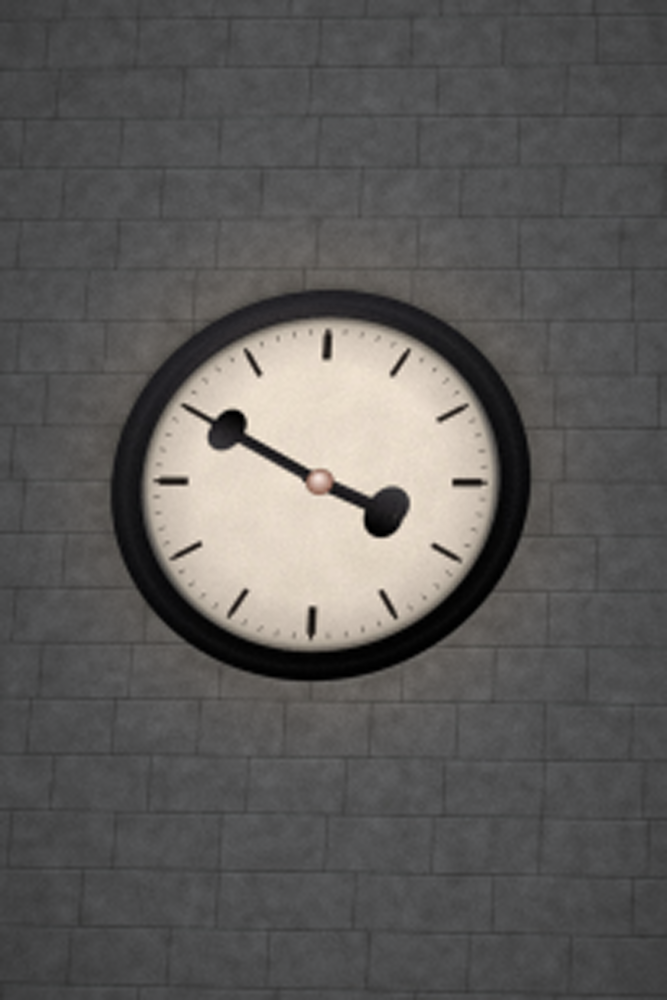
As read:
3,50
